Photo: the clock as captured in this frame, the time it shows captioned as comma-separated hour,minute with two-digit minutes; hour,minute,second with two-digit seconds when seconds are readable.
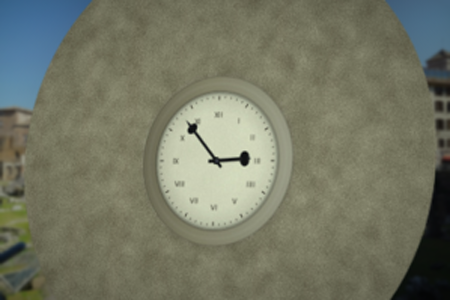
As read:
2,53
